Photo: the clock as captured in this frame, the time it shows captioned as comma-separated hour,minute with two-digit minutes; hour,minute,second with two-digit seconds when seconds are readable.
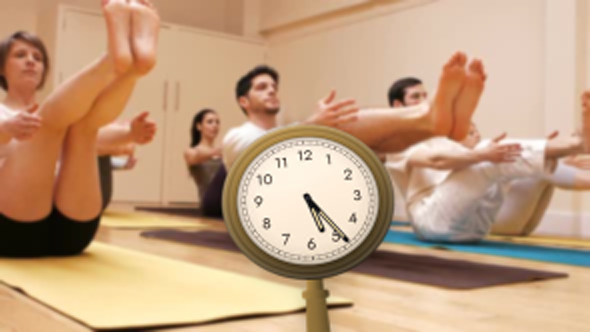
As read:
5,24
